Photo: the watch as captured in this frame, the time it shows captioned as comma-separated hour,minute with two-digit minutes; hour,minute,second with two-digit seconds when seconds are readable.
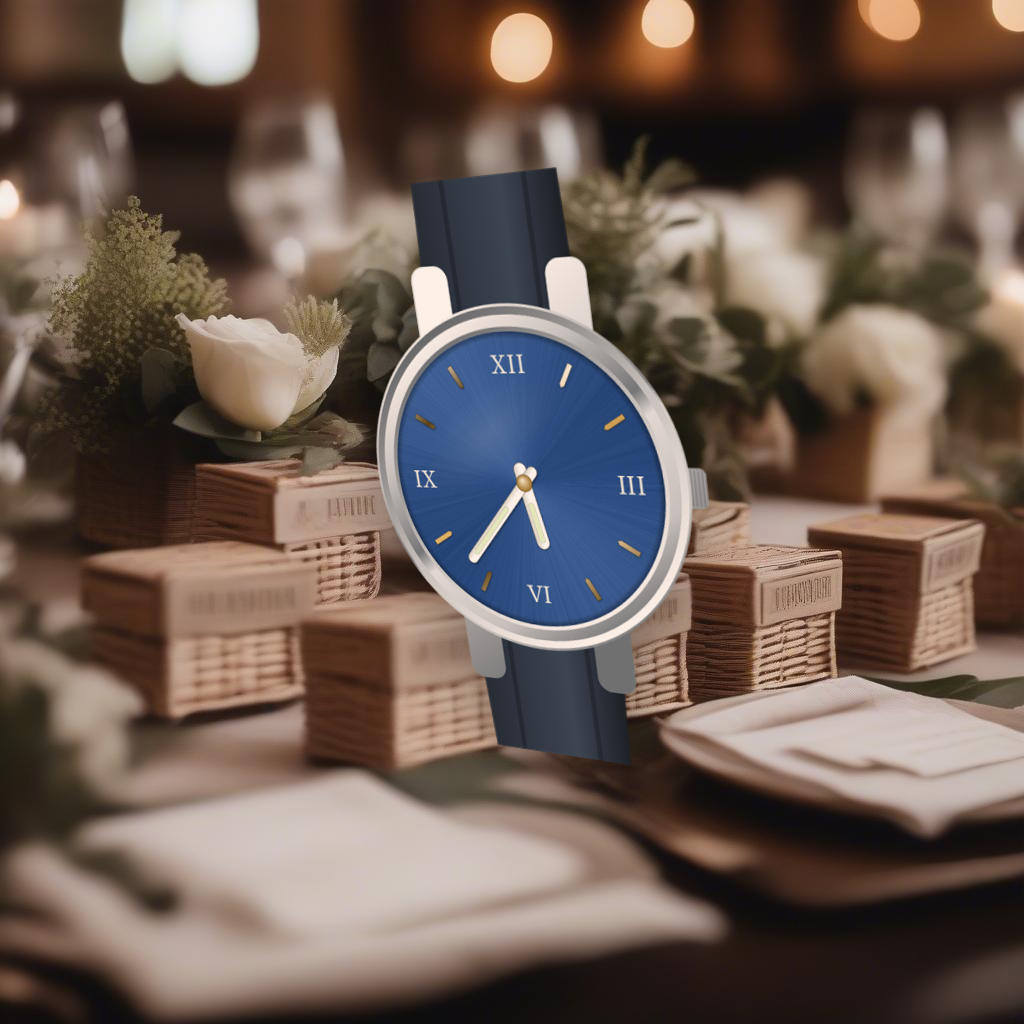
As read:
5,37
